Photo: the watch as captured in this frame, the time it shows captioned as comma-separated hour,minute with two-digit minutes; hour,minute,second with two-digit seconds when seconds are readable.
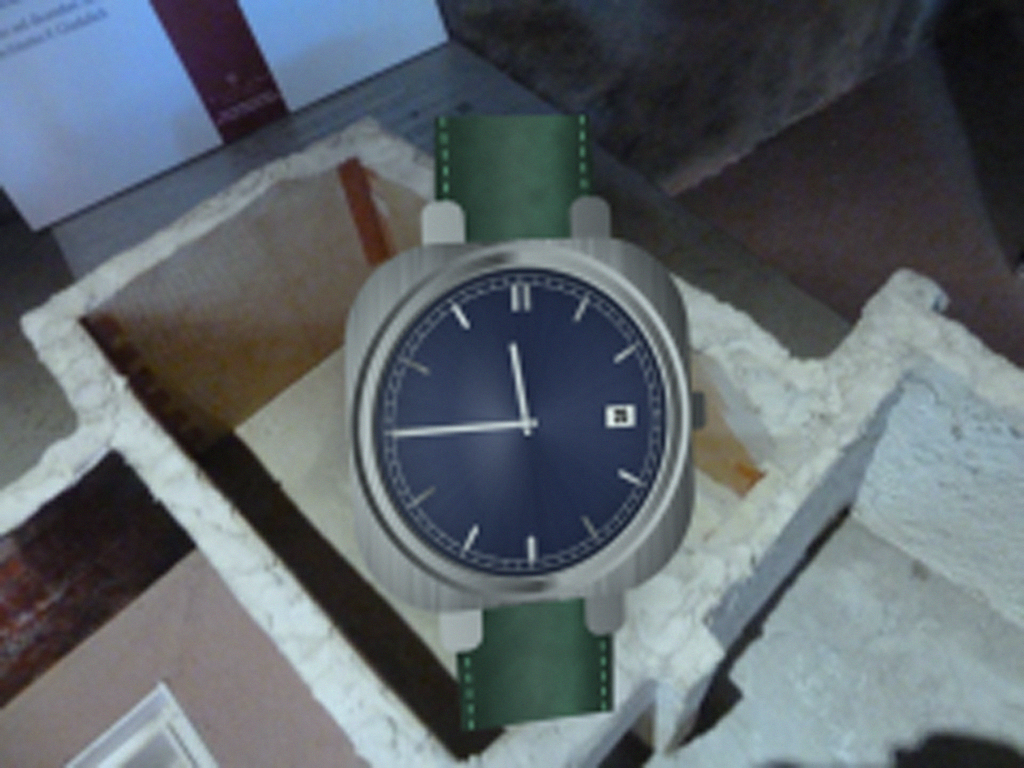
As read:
11,45
